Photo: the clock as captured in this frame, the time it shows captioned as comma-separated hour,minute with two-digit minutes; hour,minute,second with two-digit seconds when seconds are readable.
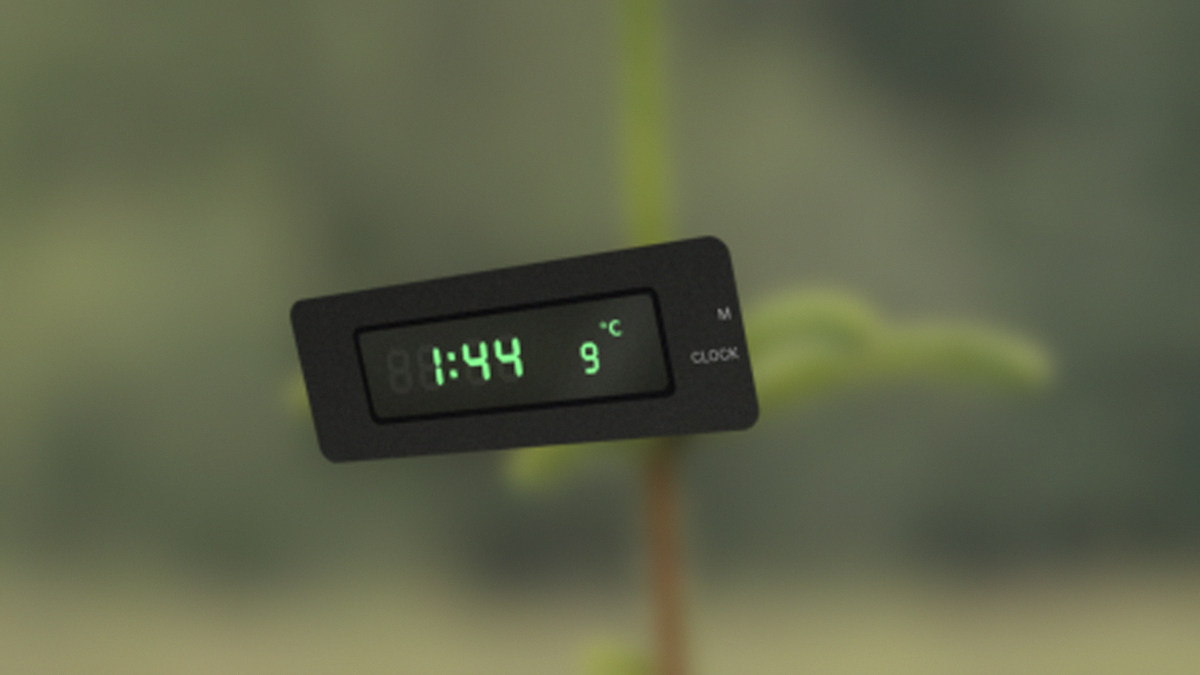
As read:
1,44
